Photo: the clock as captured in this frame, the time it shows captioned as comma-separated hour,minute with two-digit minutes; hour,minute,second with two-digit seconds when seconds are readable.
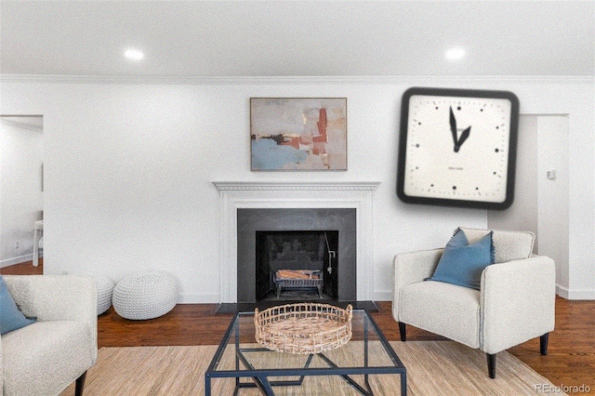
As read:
12,58
